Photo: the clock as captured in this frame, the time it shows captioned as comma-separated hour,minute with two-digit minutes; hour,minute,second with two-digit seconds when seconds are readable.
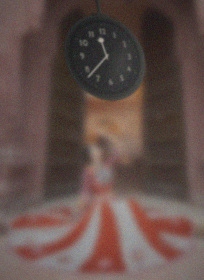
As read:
11,38
